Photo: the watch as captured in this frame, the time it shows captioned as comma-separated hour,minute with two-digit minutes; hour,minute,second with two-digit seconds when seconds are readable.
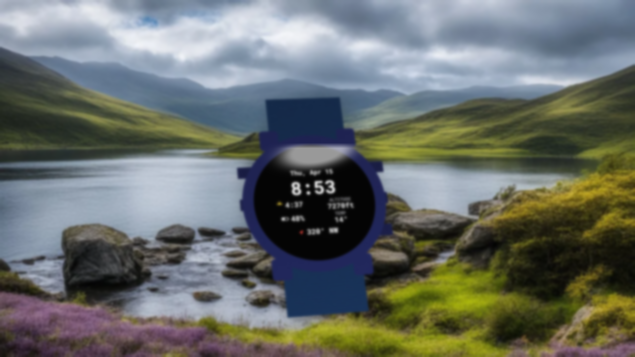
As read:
8,53
